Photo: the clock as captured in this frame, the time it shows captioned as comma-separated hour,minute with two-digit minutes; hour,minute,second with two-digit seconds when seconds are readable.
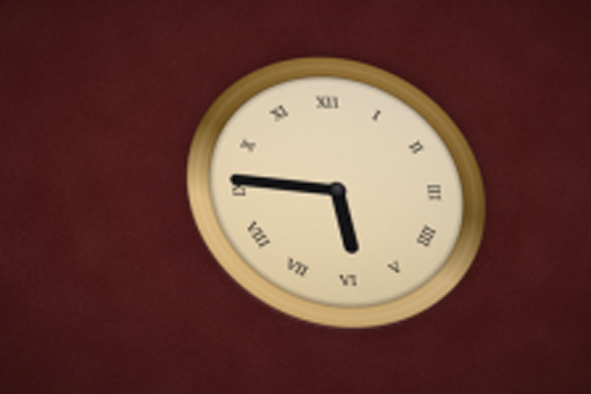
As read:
5,46
